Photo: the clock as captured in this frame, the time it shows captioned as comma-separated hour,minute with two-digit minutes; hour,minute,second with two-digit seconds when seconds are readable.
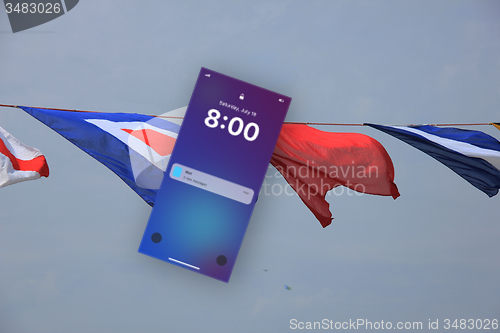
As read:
8,00
